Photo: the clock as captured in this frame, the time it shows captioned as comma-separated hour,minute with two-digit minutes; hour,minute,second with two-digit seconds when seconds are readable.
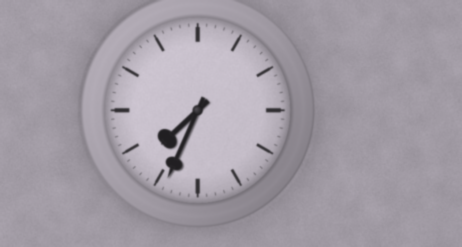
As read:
7,34
